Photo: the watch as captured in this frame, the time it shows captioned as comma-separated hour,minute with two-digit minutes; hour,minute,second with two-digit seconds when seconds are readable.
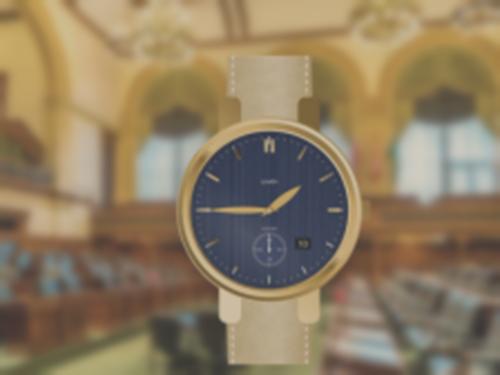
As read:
1,45
